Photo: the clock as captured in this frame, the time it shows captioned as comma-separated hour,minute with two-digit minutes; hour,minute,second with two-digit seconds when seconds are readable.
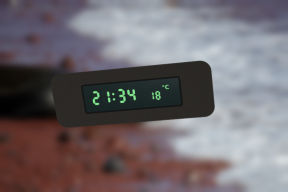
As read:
21,34
